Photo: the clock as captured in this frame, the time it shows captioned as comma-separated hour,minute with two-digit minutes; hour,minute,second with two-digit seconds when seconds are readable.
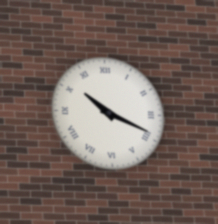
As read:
10,19
